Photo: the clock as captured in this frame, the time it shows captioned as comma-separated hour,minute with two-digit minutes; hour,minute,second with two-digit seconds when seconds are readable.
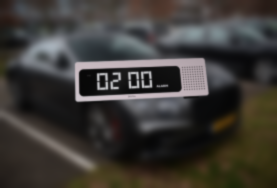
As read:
2,00
